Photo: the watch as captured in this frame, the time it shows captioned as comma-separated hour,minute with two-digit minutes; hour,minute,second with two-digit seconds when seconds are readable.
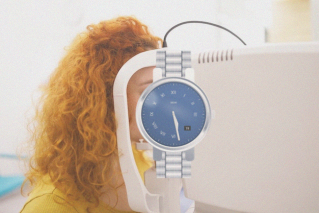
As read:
5,28
